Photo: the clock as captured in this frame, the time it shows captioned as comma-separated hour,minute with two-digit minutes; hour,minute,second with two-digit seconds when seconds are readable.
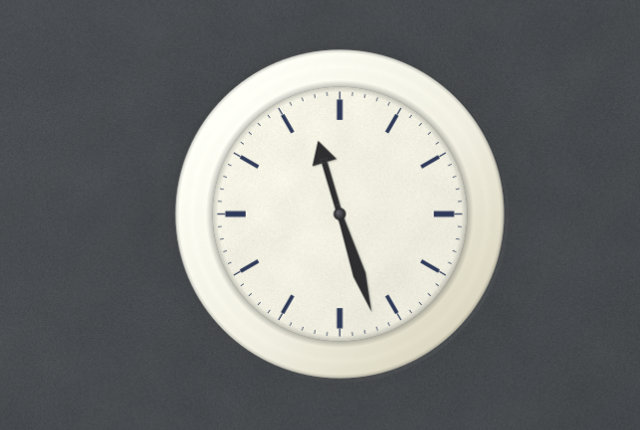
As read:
11,27
